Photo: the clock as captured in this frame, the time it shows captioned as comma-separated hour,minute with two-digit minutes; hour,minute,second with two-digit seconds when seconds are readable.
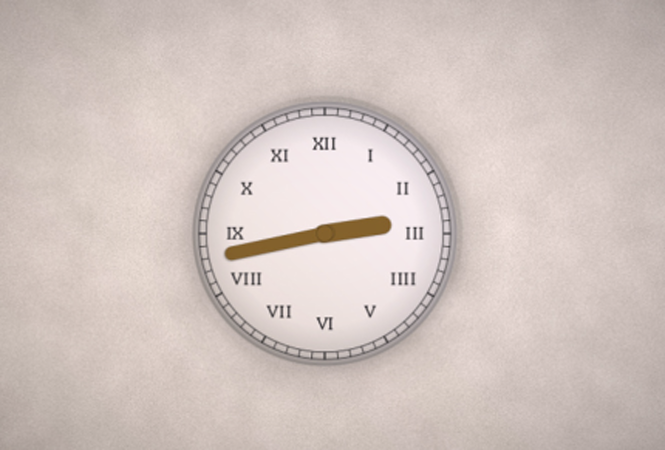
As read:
2,43
